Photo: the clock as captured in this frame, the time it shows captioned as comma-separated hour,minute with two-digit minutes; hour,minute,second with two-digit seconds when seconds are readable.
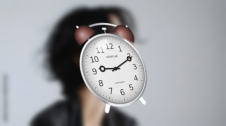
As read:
9,11
